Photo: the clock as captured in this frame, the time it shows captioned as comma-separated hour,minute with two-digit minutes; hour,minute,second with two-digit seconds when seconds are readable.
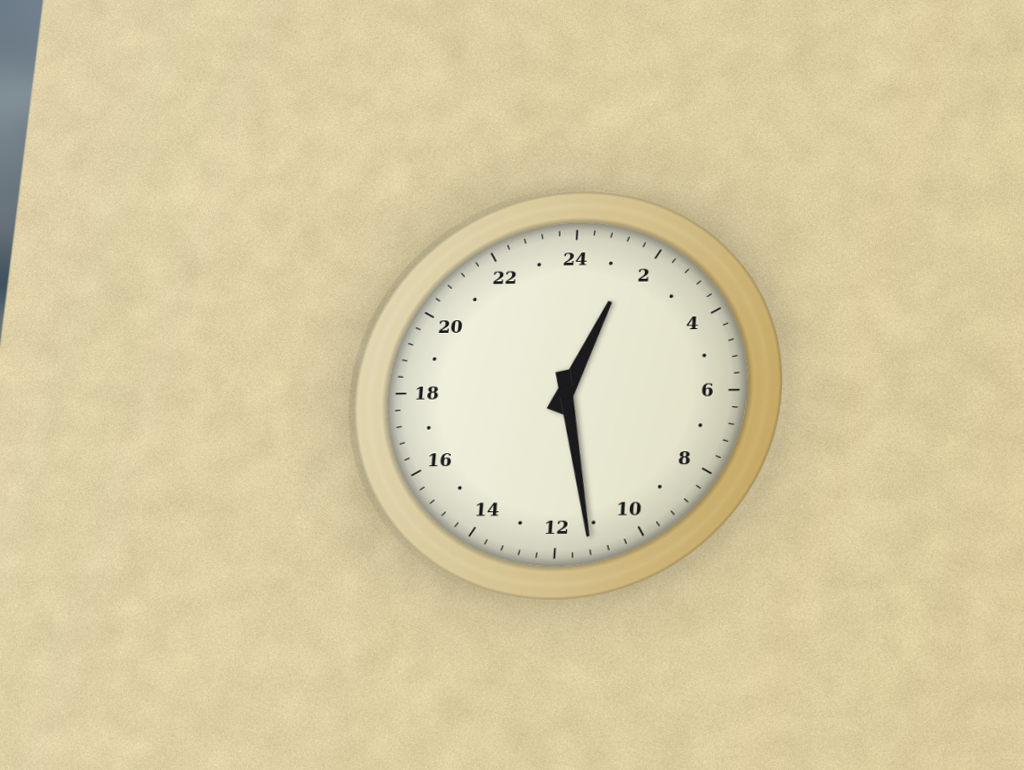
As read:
1,28
